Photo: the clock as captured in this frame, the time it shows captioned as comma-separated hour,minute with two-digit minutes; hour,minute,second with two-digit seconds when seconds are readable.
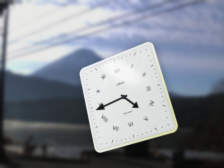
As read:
4,44
